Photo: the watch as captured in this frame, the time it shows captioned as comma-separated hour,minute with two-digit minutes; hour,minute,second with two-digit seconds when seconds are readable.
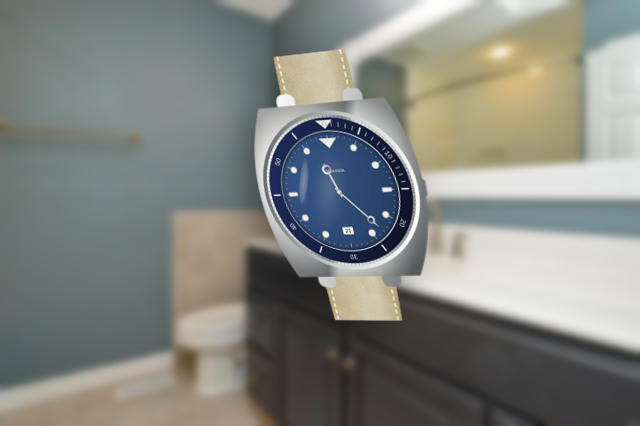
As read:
11,23
